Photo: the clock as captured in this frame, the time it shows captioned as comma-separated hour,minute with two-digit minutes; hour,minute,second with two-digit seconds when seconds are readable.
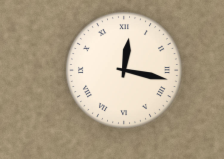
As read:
12,17
